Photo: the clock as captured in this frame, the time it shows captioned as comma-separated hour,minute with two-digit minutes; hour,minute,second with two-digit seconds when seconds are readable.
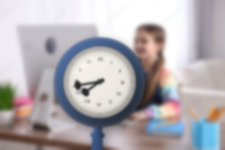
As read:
7,43
